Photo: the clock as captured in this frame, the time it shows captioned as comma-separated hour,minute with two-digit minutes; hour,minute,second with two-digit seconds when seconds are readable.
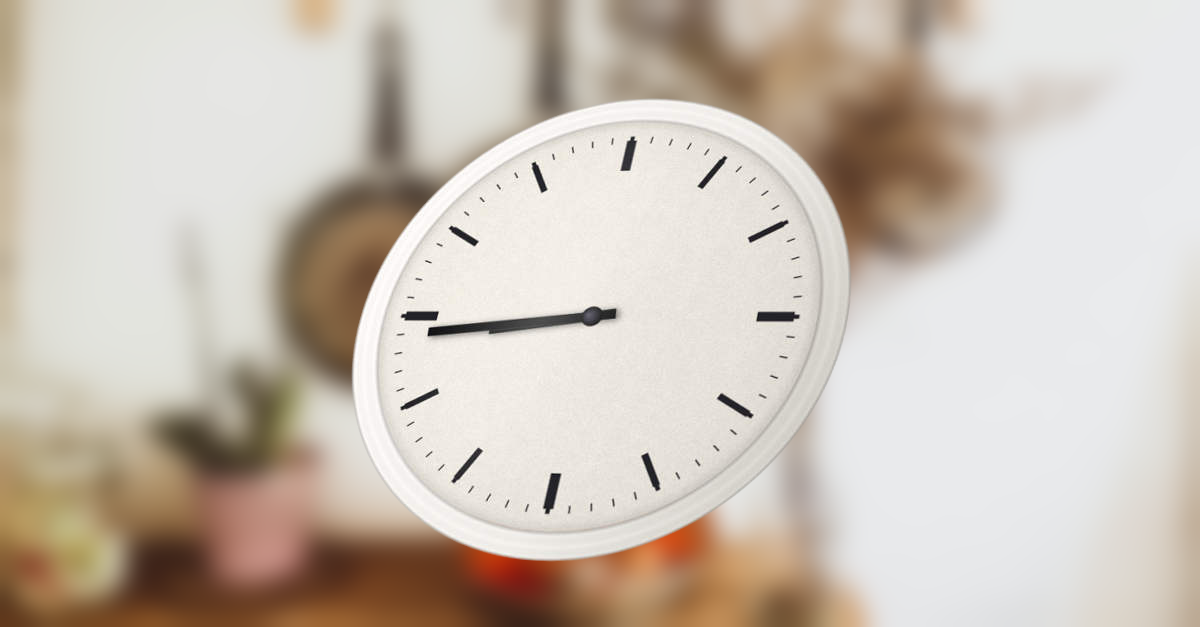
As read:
8,44
